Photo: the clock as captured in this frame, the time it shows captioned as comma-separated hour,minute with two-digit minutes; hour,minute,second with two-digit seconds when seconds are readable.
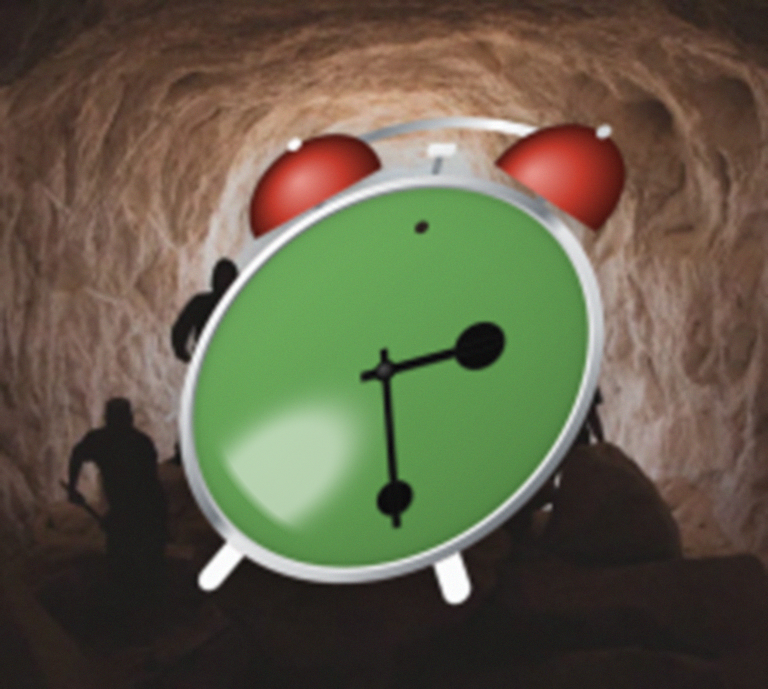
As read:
2,27
